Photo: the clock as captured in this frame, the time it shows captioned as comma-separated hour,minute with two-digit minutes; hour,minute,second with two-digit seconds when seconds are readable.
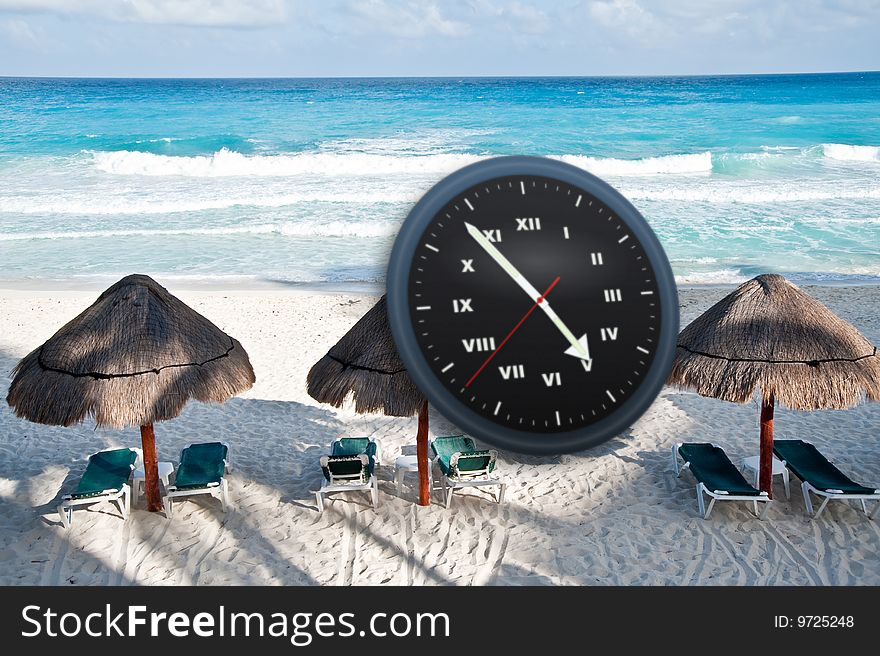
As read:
4,53,38
